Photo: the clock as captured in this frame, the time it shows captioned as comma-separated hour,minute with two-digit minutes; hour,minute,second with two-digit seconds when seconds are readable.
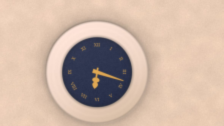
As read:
6,18
